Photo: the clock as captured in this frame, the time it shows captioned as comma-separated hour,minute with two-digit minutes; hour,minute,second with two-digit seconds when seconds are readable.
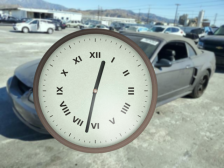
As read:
12,32
